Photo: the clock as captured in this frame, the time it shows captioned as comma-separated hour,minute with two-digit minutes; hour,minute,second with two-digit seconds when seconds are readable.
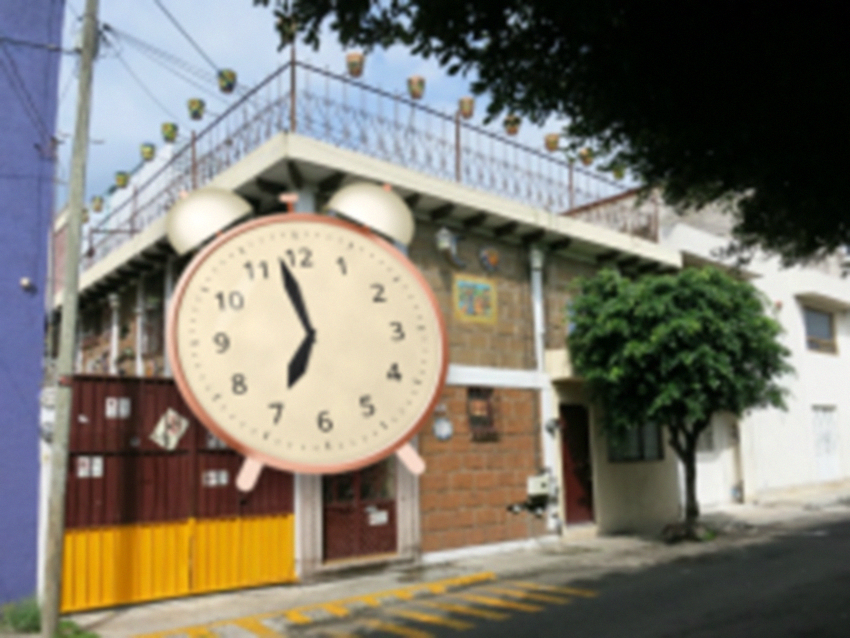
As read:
6,58
